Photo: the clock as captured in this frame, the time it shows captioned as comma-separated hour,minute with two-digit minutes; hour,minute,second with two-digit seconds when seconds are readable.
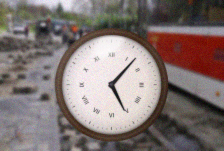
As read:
5,07
